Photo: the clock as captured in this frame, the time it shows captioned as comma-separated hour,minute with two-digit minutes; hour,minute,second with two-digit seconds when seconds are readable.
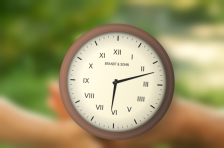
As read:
6,12
